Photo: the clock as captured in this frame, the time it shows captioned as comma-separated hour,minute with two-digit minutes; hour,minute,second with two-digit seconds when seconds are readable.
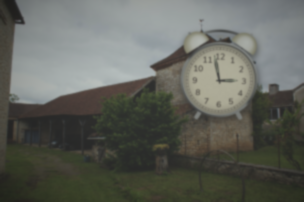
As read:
2,58
